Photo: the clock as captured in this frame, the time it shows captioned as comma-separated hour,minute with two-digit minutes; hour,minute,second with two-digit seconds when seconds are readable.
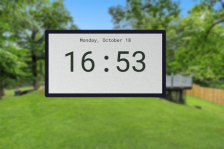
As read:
16,53
